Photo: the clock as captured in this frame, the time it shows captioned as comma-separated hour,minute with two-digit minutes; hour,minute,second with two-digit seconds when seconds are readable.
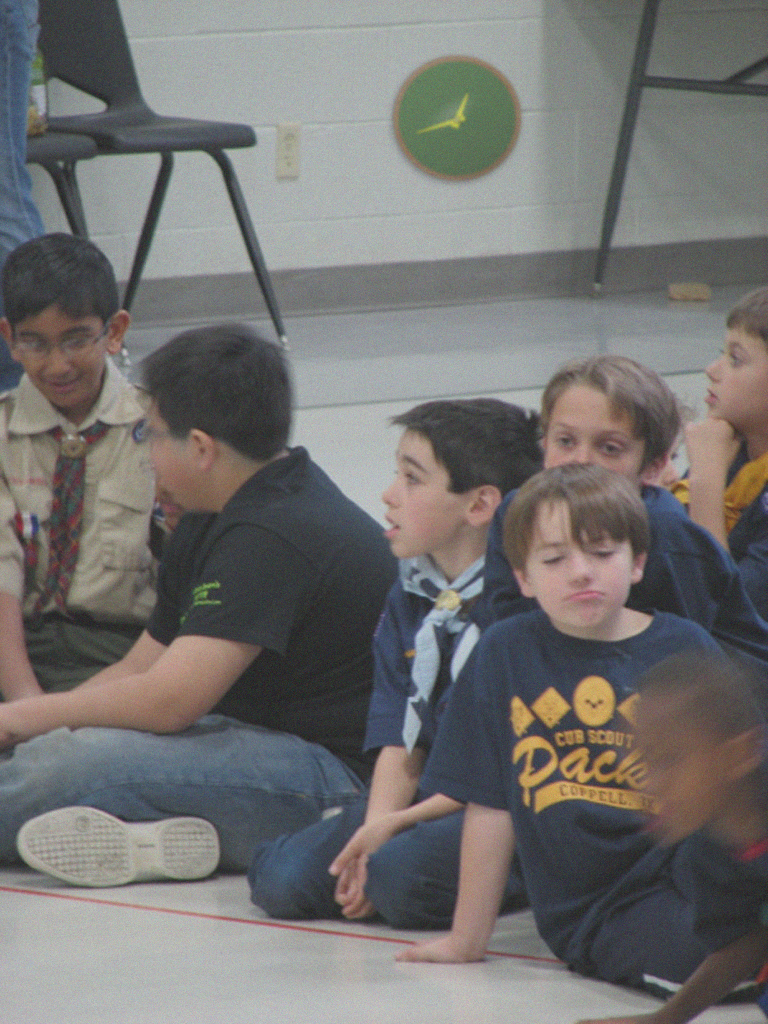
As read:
12,42
